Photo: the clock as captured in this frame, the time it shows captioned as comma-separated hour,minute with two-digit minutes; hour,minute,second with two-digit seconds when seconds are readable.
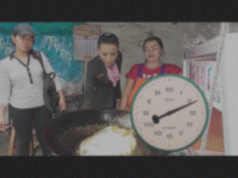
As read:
8,11
